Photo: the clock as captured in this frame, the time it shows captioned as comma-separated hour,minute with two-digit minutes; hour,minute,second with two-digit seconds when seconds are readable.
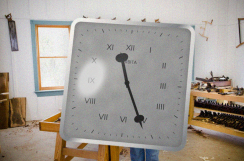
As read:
11,26
